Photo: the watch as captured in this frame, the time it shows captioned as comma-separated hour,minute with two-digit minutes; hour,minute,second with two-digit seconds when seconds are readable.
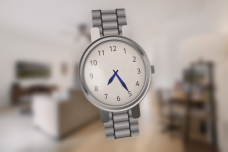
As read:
7,25
